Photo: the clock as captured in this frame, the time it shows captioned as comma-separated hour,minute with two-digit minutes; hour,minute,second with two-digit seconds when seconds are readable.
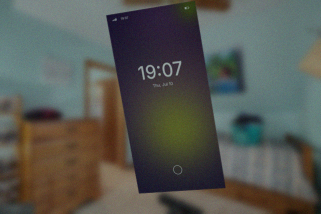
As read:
19,07
